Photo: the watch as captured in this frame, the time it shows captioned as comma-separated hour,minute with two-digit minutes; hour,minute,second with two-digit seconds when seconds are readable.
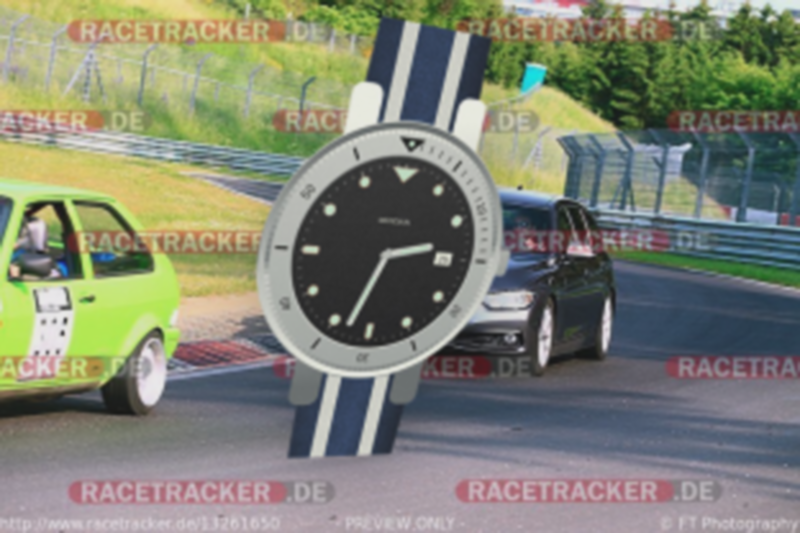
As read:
2,33
